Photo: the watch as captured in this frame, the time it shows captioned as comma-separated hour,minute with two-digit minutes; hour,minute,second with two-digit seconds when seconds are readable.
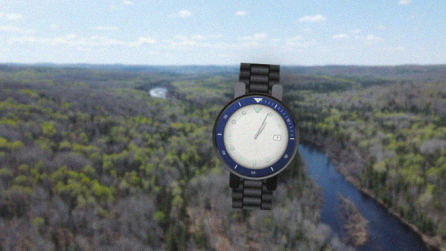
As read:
1,04
